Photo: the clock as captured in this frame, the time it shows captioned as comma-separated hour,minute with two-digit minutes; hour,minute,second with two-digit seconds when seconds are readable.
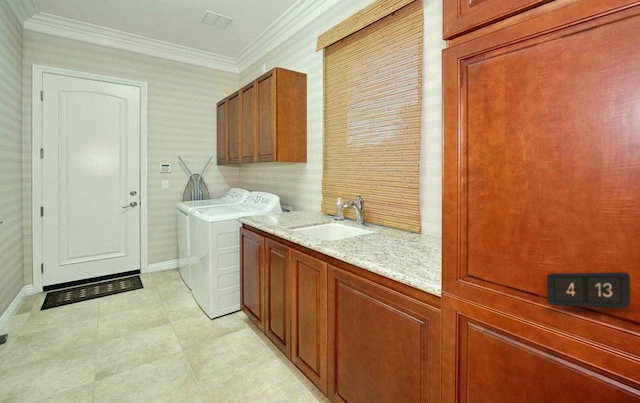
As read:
4,13
